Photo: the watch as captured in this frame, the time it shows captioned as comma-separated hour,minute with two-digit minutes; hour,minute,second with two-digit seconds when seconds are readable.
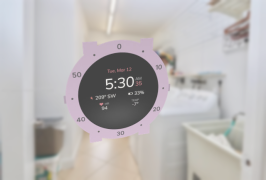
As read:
5,30
